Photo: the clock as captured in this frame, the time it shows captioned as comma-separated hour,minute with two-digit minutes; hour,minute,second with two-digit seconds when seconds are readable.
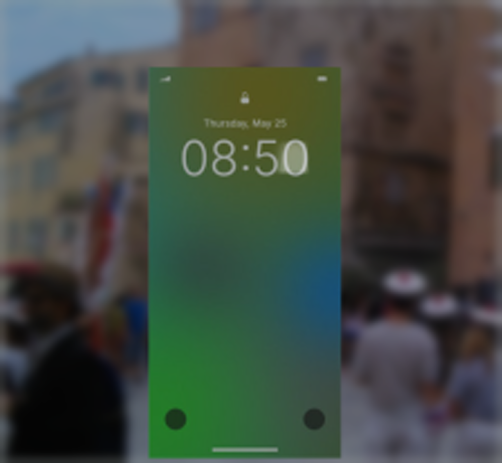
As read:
8,50
